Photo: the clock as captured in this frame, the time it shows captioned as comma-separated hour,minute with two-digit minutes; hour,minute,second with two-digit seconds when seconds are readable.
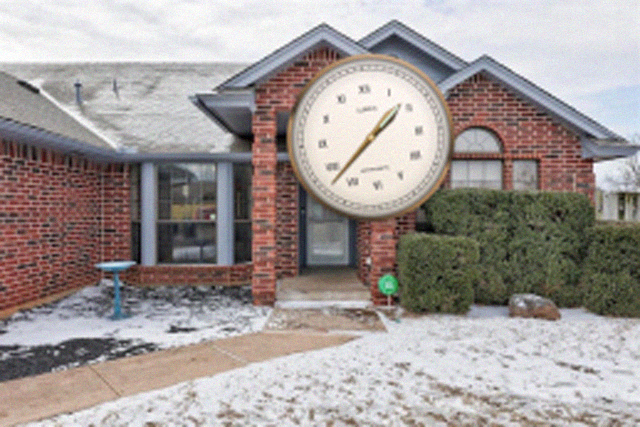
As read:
1,38
